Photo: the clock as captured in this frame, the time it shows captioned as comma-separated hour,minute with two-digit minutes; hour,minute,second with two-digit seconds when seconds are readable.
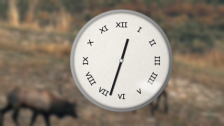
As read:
12,33
